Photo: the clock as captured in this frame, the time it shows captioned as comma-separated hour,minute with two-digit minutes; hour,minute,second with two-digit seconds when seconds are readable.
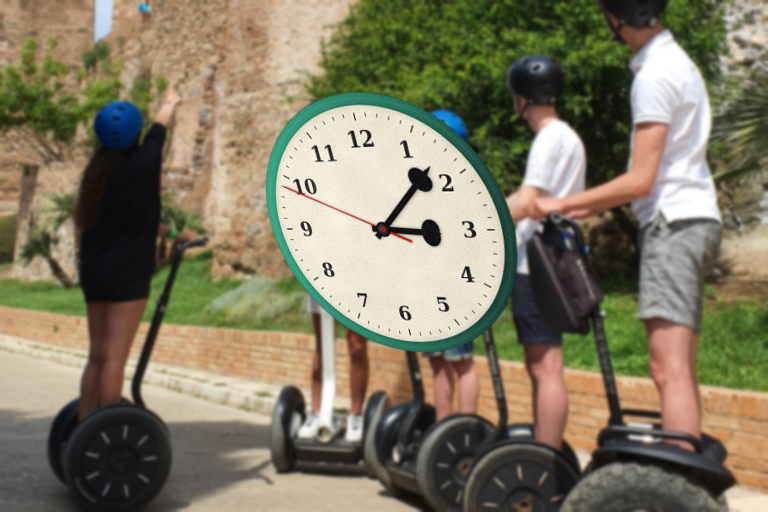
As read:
3,07,49
